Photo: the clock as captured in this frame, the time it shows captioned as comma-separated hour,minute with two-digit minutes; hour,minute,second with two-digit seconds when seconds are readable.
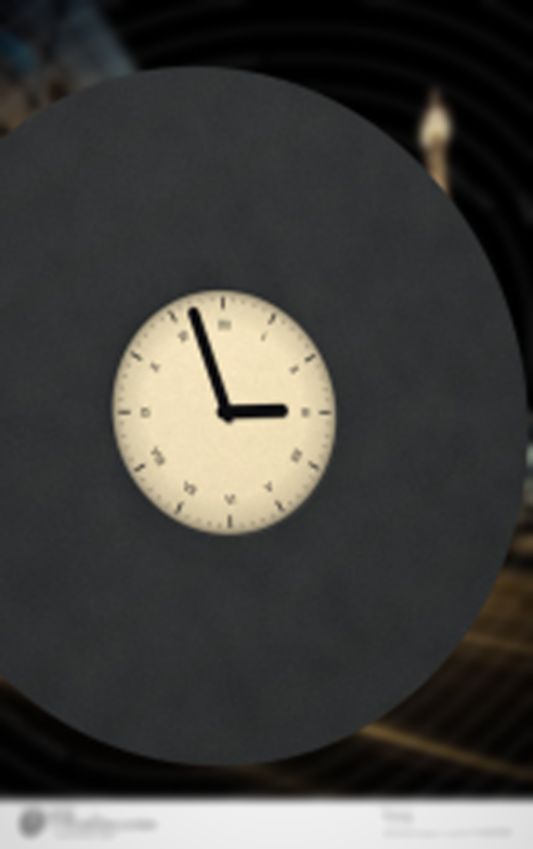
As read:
2,57
